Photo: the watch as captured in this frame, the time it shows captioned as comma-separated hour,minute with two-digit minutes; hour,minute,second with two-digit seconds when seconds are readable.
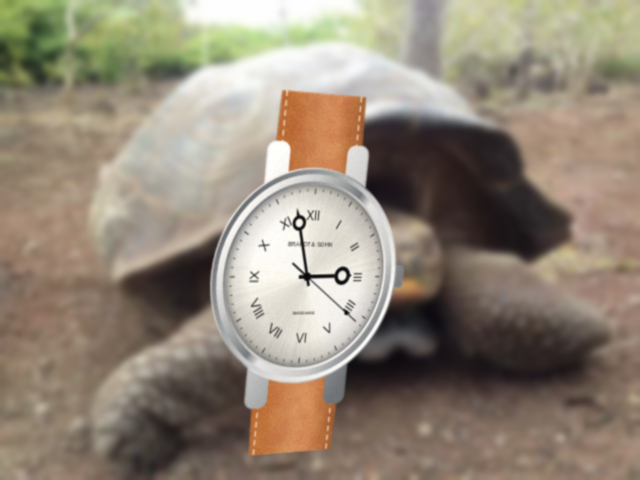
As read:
2,57,21
